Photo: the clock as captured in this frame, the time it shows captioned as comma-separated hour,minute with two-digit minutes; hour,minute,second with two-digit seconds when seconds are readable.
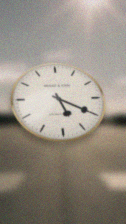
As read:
5,20
